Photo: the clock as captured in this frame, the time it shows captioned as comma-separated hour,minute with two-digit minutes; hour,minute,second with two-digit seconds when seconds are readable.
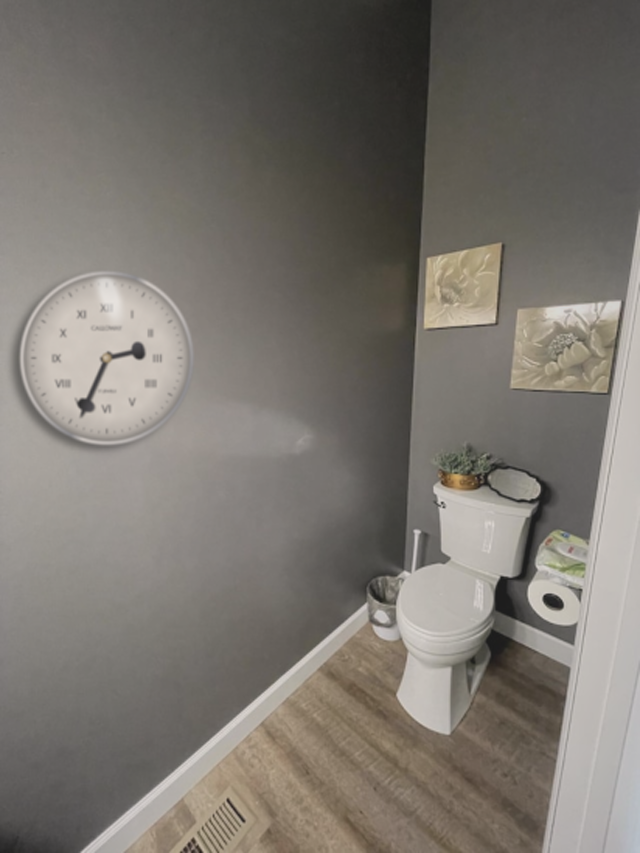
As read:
2,34
